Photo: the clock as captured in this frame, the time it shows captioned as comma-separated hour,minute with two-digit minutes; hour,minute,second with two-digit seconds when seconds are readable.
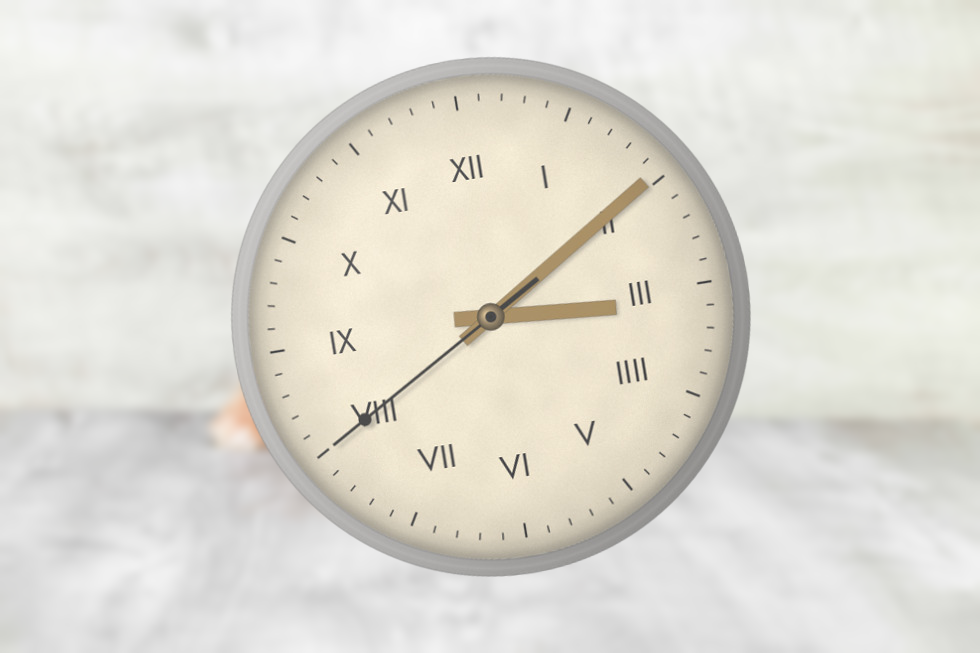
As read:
3,09,40
